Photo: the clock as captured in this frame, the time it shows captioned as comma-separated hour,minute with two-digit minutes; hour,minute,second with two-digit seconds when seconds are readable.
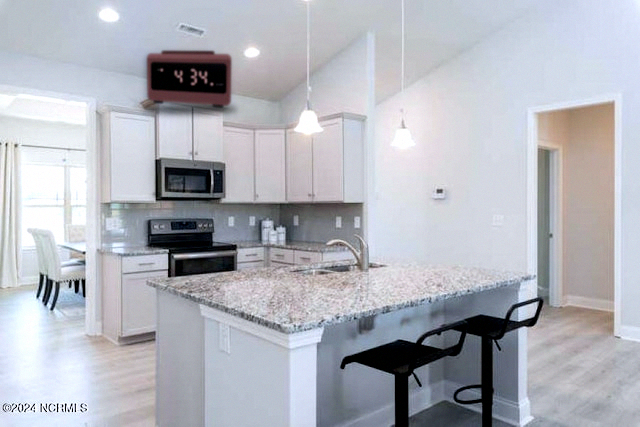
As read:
4,34
